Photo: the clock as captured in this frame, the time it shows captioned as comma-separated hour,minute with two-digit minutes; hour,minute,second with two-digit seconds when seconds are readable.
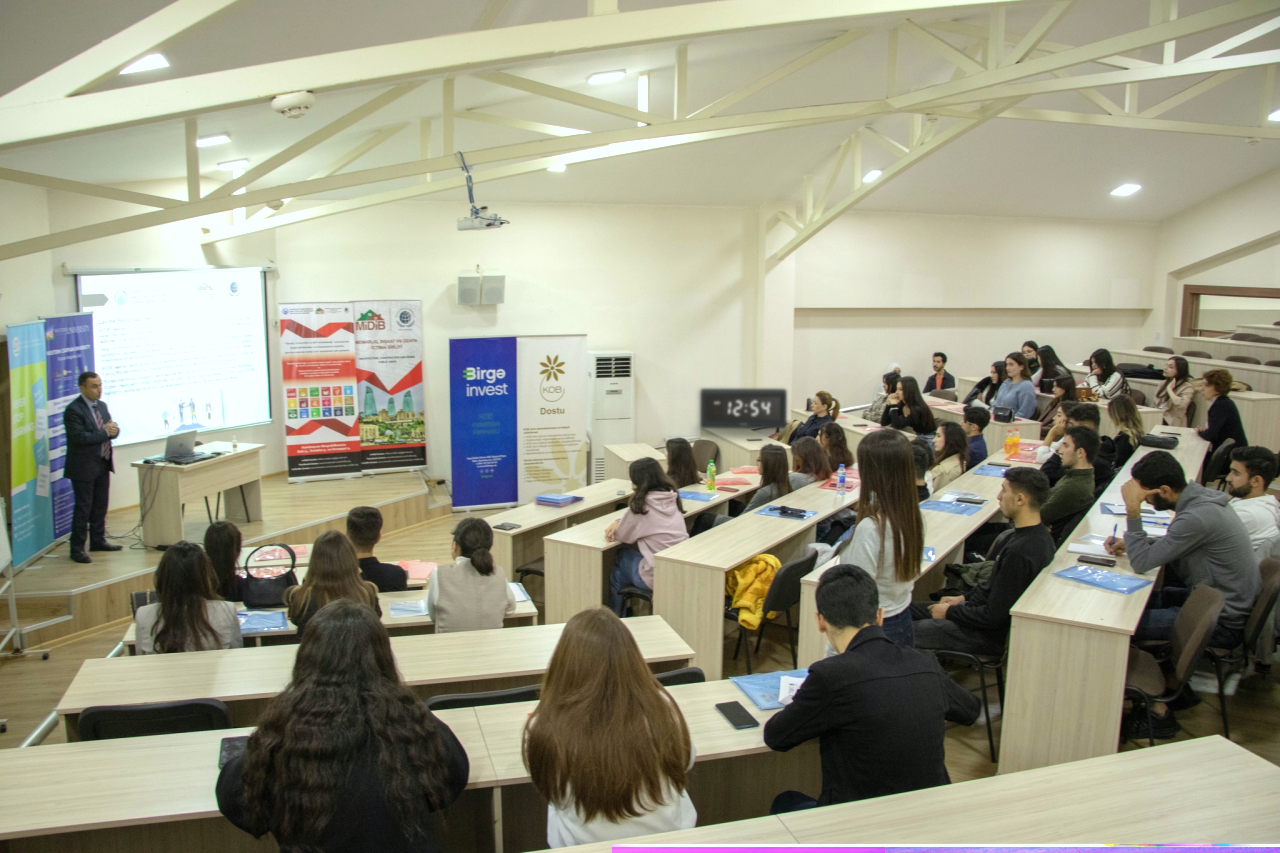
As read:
12,54
